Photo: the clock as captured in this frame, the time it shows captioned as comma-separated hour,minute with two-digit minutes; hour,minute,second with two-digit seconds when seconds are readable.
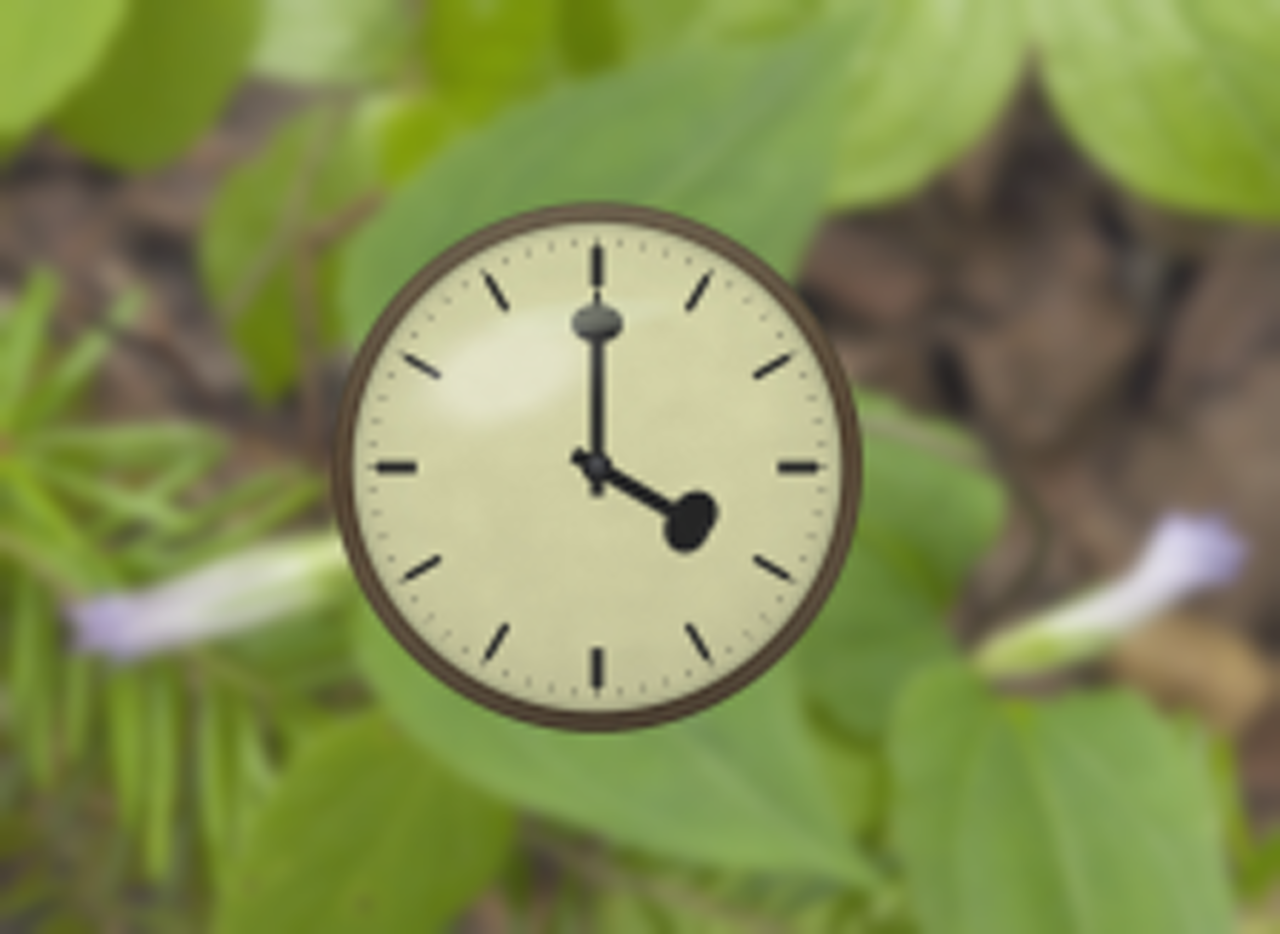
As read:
4,00
